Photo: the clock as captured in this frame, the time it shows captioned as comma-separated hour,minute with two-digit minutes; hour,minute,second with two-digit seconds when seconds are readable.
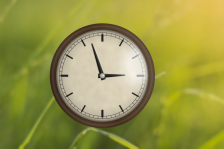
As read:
2,57
